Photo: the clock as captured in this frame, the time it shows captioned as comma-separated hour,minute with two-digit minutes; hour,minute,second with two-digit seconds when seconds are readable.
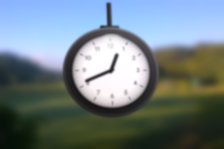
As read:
12,41
